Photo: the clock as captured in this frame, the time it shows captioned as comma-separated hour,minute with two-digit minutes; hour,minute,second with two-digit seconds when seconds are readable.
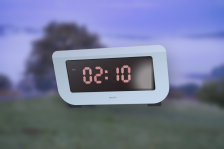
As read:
2,10
